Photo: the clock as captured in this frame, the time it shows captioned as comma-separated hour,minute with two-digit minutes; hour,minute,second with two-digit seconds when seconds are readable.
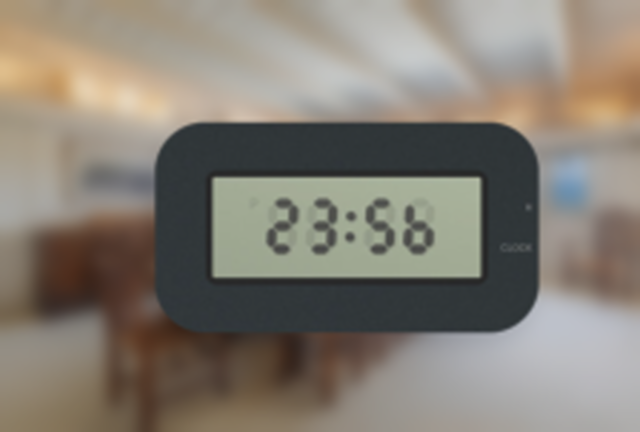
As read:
23,56
